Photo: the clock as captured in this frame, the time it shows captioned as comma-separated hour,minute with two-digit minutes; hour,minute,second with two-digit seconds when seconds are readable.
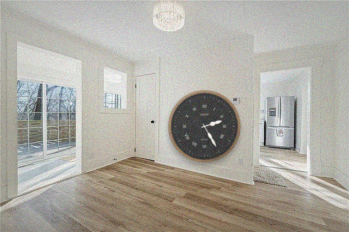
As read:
2,25
